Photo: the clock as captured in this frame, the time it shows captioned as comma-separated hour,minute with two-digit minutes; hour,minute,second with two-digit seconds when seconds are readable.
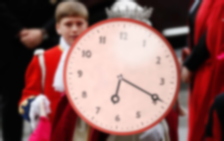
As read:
6,19
